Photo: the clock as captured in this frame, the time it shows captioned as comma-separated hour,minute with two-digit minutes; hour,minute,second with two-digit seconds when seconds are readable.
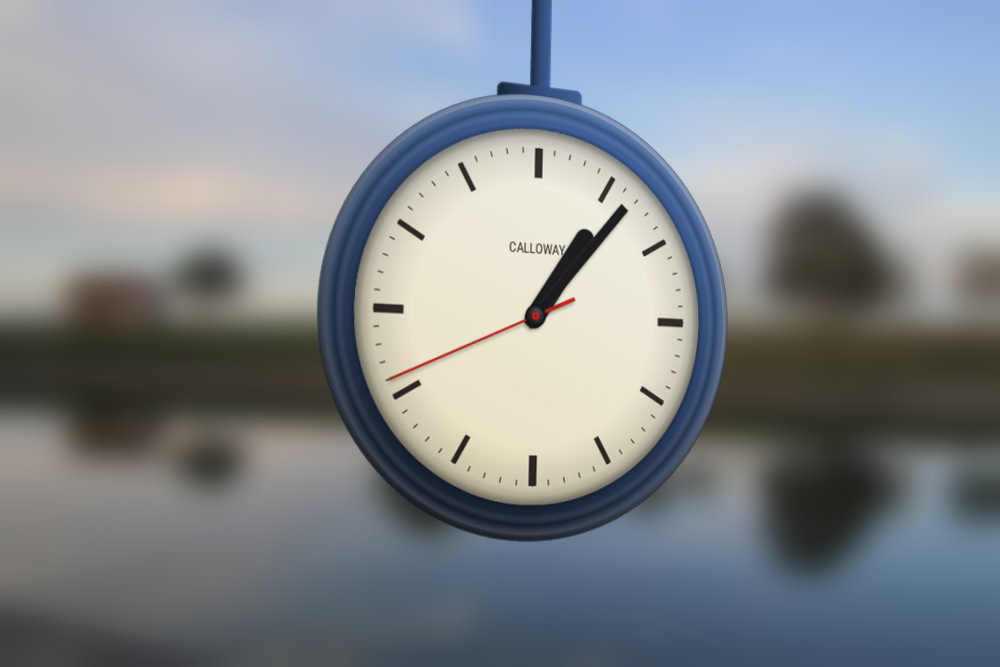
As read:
1,06,41
